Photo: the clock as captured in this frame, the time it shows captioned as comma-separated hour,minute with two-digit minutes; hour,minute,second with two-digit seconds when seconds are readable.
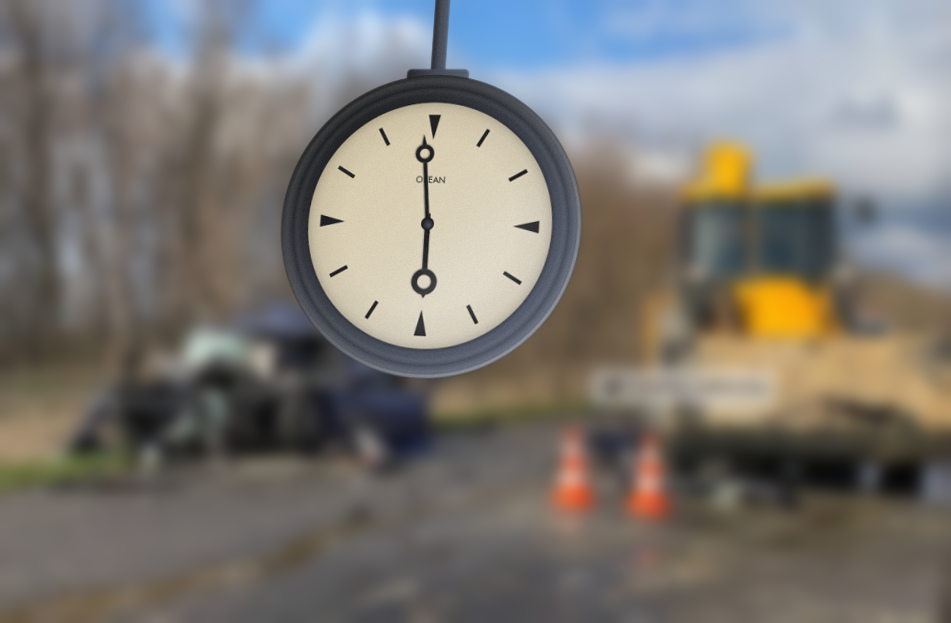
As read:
5,59
